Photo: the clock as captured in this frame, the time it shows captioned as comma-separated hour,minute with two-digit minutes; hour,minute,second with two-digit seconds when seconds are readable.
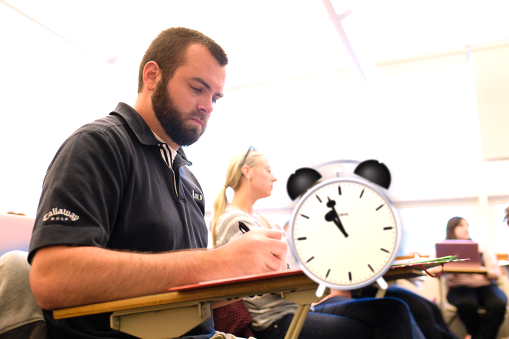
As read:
10,57
